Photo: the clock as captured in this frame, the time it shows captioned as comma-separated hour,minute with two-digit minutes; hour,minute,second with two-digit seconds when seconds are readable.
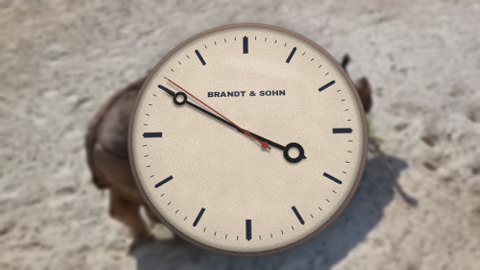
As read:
3,49,51
